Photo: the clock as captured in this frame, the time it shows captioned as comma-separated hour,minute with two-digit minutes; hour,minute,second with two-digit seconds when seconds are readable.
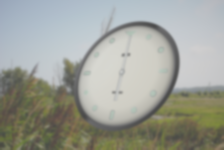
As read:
6,00
